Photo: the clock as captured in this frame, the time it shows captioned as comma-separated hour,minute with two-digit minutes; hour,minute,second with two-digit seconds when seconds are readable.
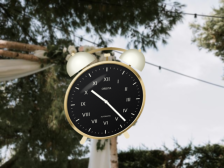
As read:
10,23
